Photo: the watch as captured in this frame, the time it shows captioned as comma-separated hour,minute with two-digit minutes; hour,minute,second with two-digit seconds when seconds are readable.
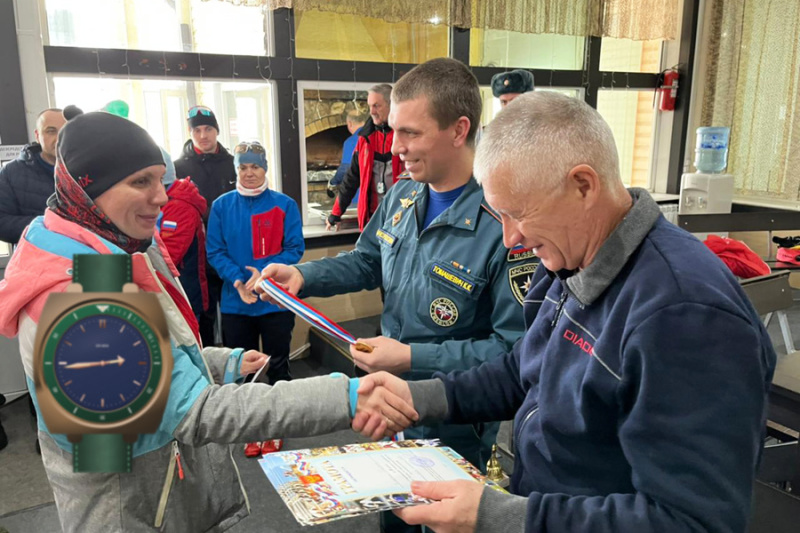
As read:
2,44
